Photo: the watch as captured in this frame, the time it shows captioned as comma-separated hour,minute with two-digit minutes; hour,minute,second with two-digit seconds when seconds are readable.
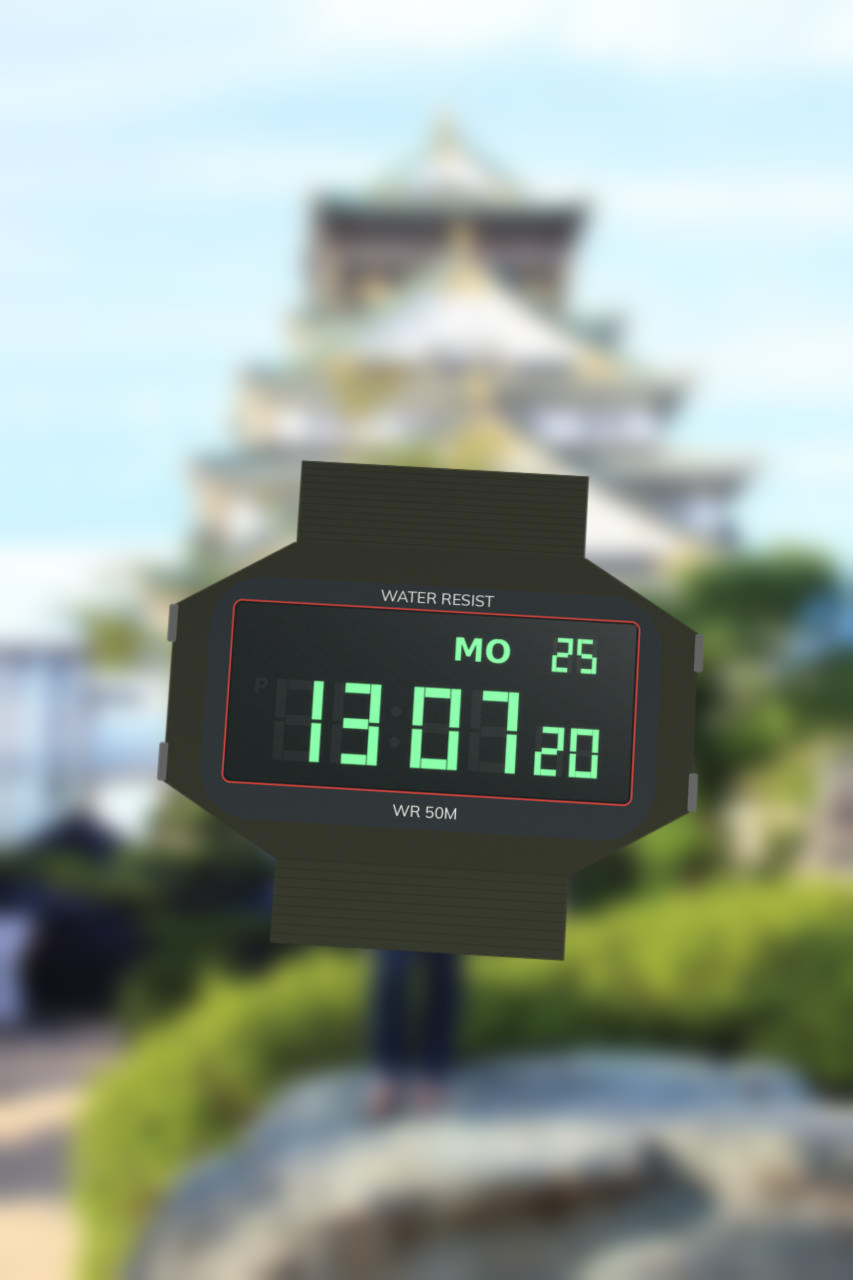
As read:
13,07,20
